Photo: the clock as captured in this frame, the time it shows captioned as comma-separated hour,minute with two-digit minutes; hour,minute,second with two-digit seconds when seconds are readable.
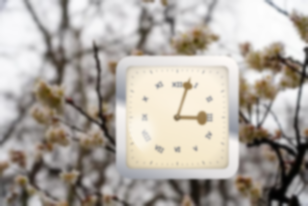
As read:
3,03
